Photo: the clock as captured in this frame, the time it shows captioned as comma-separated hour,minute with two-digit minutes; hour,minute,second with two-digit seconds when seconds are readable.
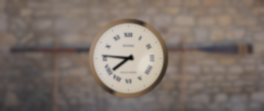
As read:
7,46
